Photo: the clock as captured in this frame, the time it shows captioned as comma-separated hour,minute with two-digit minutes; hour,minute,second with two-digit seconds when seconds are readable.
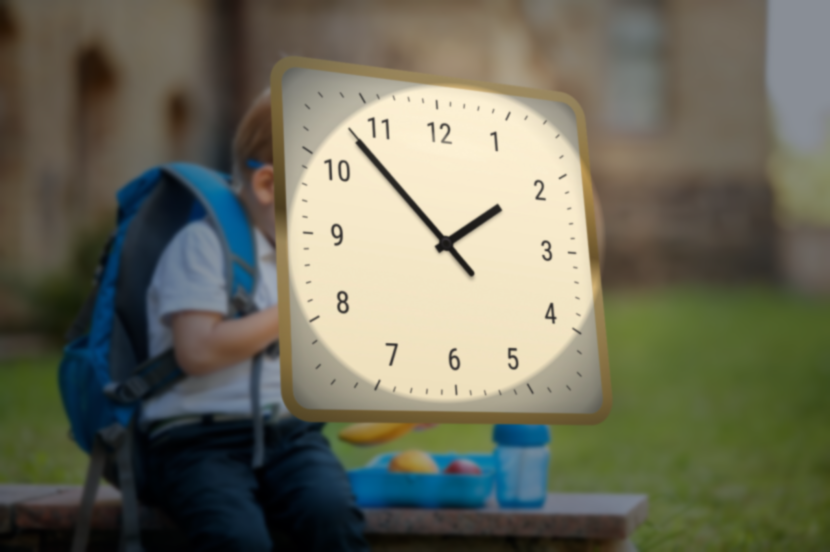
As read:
1,52,53
